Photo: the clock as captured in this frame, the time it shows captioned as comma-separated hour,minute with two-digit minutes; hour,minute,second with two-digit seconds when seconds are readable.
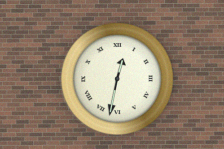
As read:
12,32
